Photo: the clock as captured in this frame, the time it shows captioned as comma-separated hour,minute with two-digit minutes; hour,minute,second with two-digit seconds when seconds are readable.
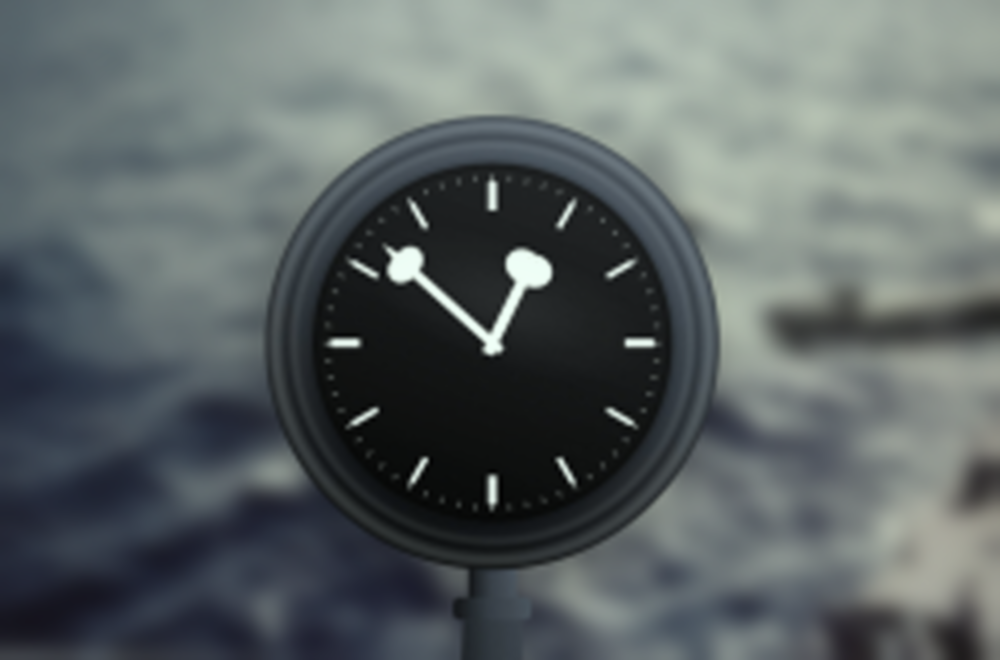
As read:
12,52
